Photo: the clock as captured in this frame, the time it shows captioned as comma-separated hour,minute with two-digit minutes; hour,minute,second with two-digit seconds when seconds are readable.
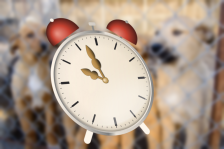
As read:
9,57
